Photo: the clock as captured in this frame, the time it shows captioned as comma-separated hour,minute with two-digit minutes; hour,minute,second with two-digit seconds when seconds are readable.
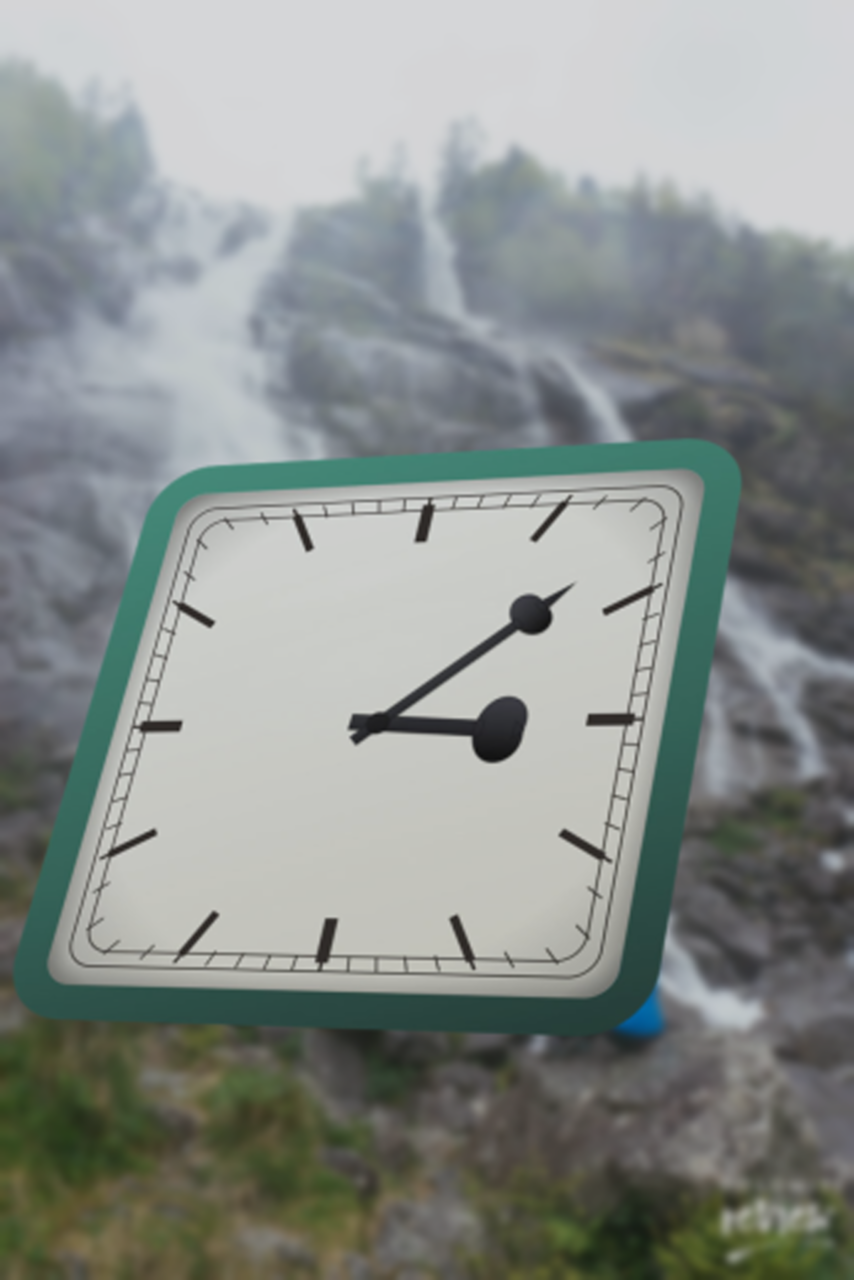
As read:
3,08
